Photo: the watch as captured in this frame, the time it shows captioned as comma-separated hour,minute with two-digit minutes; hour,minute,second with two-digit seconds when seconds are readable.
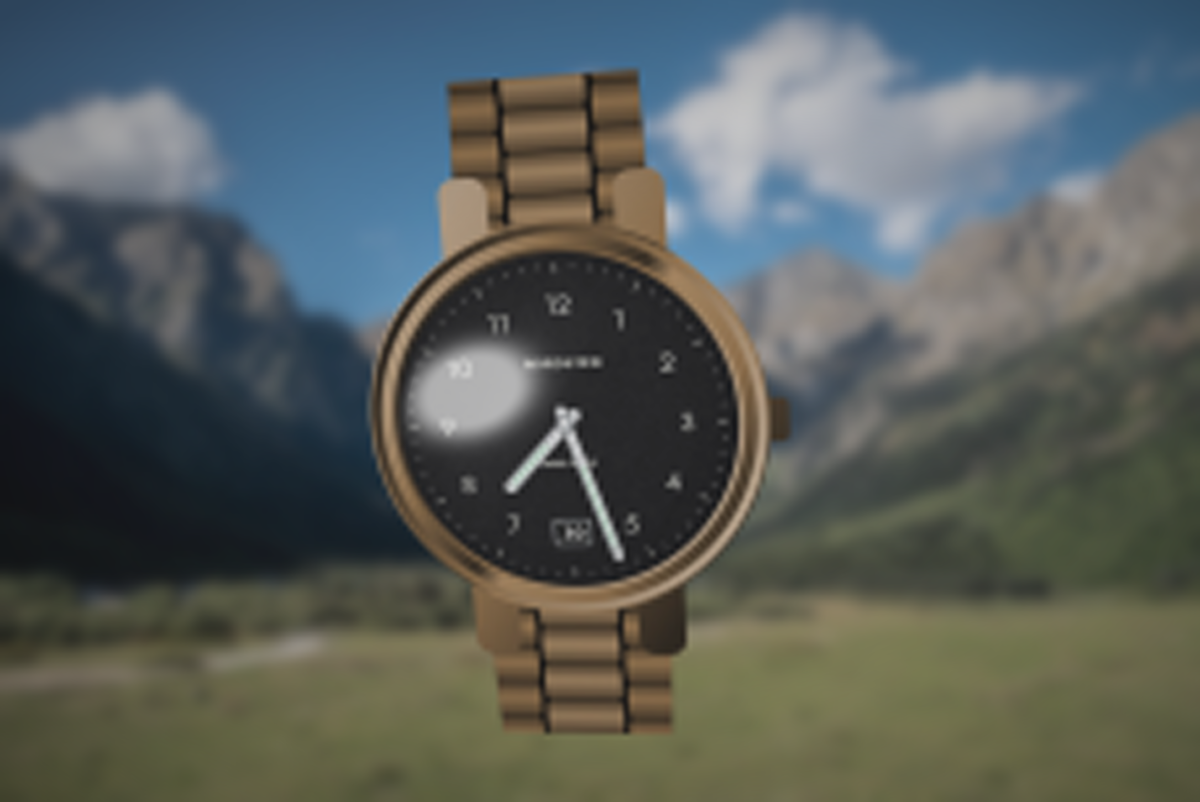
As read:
7,27
